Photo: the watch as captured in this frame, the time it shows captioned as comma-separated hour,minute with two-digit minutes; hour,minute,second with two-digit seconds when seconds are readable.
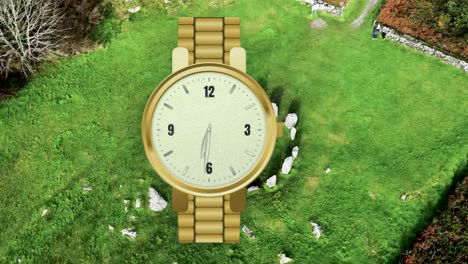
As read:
6,31
